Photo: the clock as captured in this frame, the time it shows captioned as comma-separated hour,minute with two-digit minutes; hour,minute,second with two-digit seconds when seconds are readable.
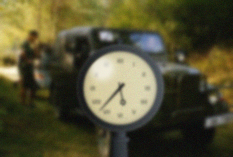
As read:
5,37
